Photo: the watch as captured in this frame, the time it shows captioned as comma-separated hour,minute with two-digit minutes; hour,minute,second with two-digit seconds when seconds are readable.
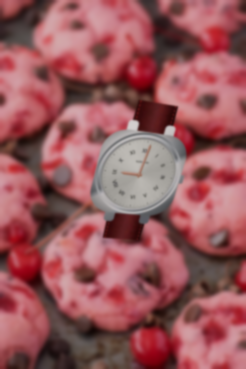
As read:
9,01
